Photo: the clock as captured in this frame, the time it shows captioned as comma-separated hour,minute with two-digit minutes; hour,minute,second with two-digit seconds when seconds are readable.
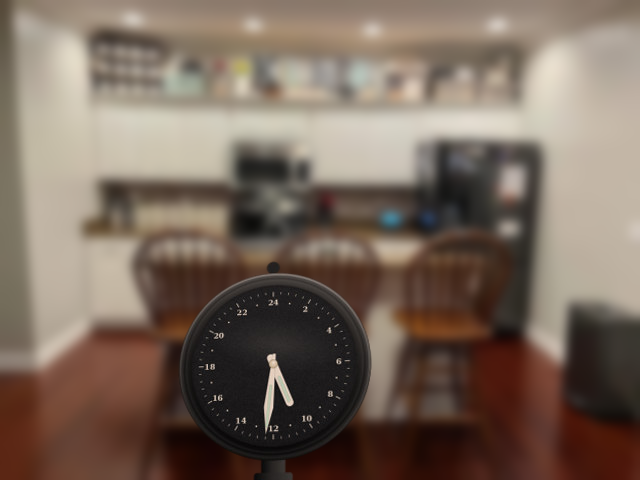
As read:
10,31
